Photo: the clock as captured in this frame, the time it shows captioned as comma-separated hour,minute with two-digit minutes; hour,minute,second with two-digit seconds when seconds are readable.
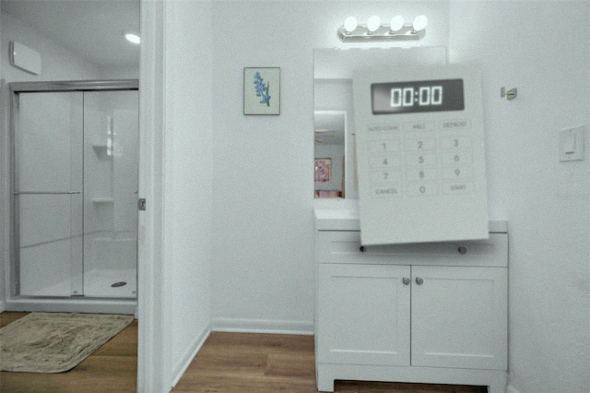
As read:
0,00
